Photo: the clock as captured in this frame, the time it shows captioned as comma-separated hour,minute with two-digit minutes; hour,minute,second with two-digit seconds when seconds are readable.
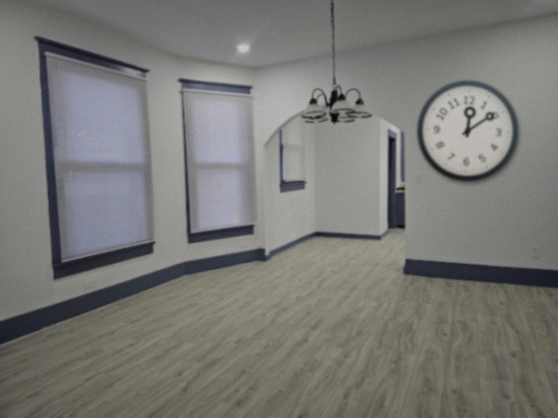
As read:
12,09
